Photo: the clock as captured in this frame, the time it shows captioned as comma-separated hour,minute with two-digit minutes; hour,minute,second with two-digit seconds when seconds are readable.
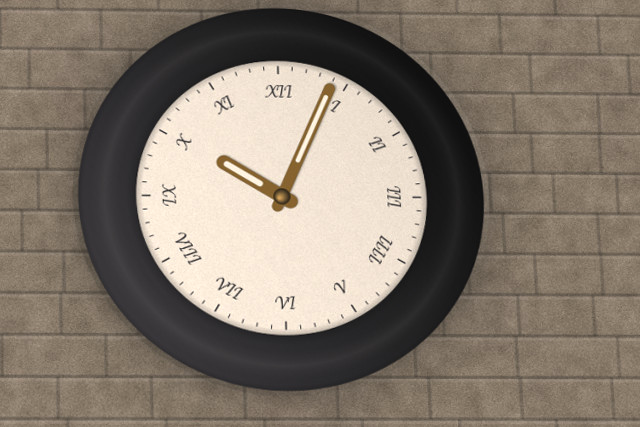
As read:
10,04
